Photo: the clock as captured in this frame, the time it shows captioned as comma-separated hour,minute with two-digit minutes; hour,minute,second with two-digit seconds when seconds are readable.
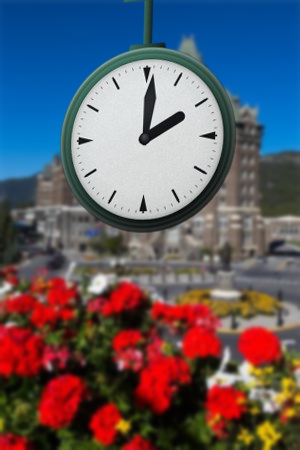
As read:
2,01
